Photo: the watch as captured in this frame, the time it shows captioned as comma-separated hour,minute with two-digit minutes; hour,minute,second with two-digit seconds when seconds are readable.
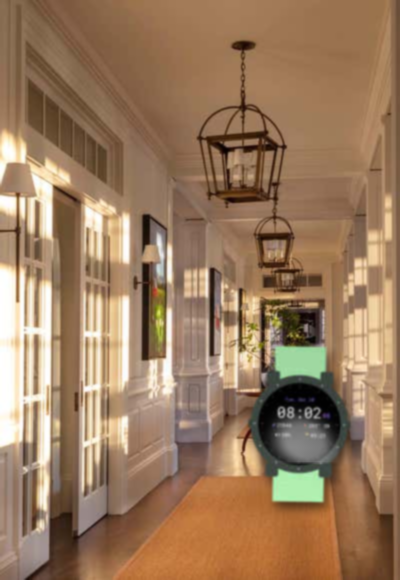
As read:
8,02
